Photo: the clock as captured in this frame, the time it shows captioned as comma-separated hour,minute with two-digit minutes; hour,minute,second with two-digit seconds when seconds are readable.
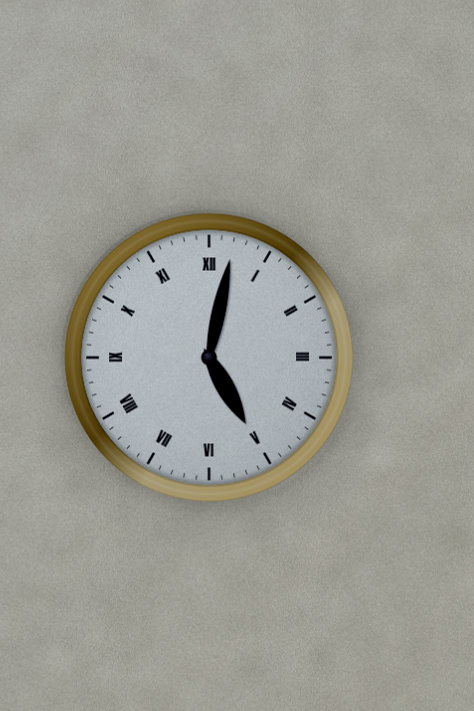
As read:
5,02
